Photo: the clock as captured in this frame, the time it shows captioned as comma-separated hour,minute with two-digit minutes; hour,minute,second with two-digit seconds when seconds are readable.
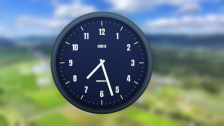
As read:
7,27
